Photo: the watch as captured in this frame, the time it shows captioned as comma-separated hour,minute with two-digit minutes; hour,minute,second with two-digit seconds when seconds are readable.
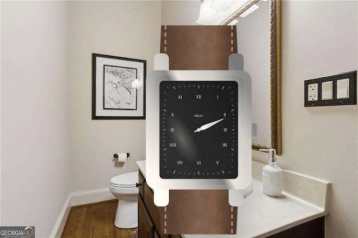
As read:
2,11
